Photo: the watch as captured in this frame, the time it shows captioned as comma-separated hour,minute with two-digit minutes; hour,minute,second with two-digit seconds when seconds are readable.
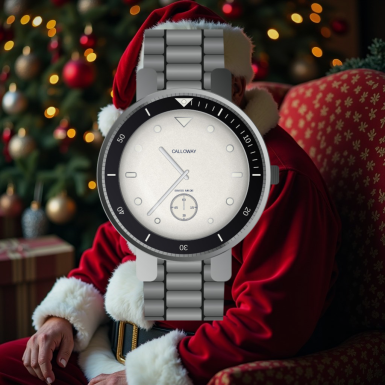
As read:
10,37
